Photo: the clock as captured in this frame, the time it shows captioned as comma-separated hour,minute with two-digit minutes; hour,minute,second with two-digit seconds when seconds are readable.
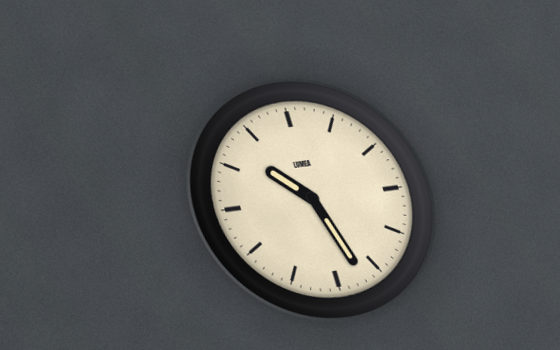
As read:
10,27
